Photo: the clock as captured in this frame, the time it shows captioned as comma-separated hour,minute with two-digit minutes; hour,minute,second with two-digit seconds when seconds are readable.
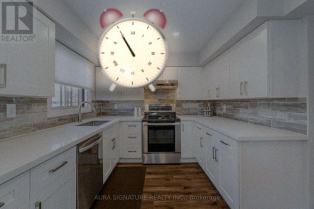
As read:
10,55
